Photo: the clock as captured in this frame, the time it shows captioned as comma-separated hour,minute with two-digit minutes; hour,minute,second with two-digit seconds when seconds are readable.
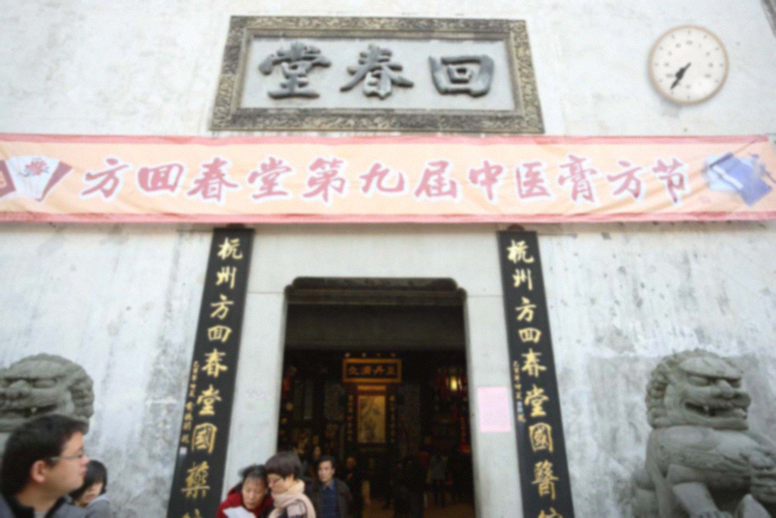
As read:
7,36
